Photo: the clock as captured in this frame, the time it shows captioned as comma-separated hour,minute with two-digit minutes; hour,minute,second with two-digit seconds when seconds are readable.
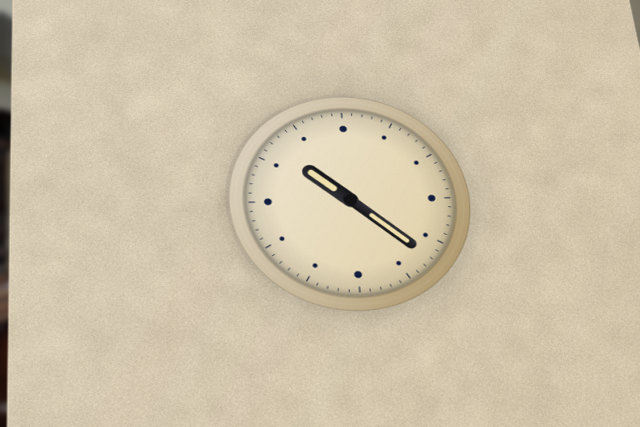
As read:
10,22
